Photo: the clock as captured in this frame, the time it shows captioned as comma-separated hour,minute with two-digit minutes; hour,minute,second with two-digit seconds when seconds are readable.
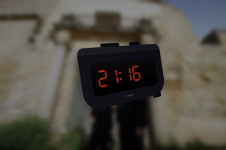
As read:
21,16
